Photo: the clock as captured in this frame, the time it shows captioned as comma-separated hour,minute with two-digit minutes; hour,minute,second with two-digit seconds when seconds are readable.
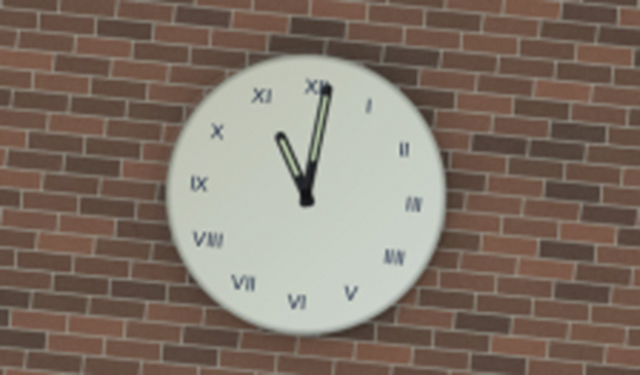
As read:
11,01
